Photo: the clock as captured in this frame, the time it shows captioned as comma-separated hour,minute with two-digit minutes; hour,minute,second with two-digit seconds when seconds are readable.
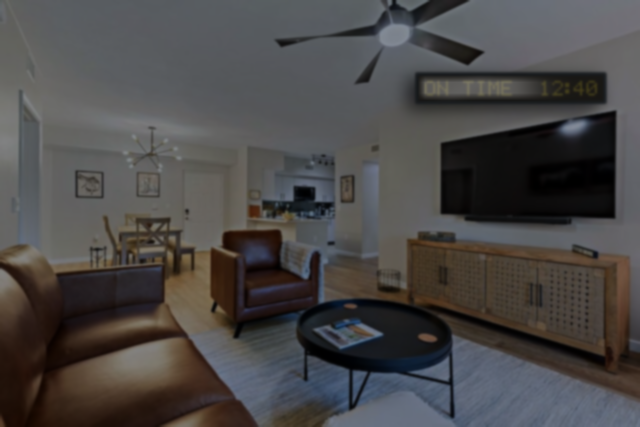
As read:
12,40
